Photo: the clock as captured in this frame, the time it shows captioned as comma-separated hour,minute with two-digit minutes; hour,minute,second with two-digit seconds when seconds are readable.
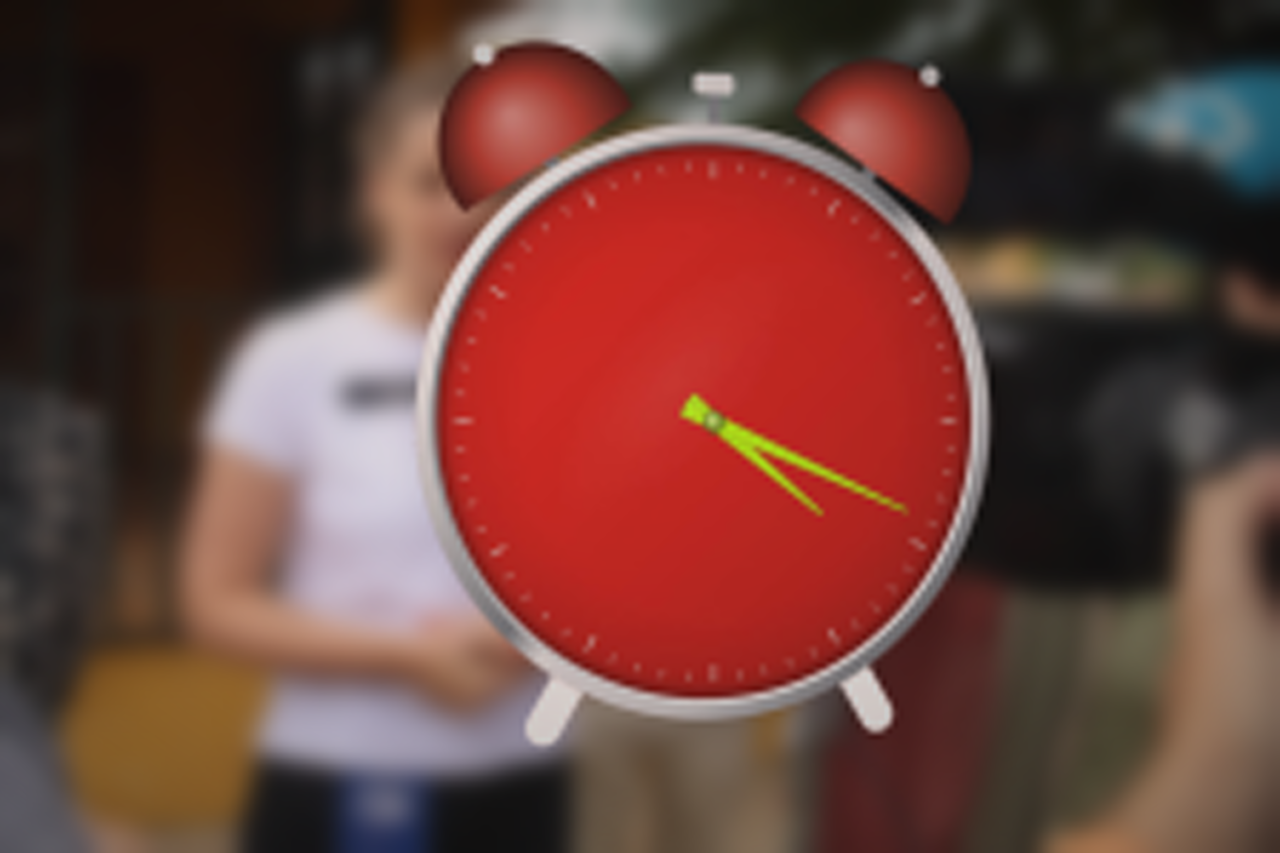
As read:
4,19
